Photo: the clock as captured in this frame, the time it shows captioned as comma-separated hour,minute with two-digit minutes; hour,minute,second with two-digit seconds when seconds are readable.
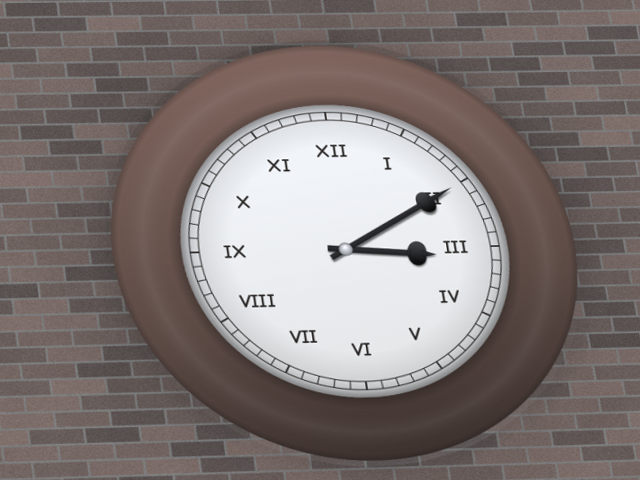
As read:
3,10
